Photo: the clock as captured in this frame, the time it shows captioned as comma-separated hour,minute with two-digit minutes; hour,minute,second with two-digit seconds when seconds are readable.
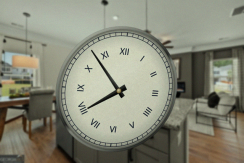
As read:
7,53
